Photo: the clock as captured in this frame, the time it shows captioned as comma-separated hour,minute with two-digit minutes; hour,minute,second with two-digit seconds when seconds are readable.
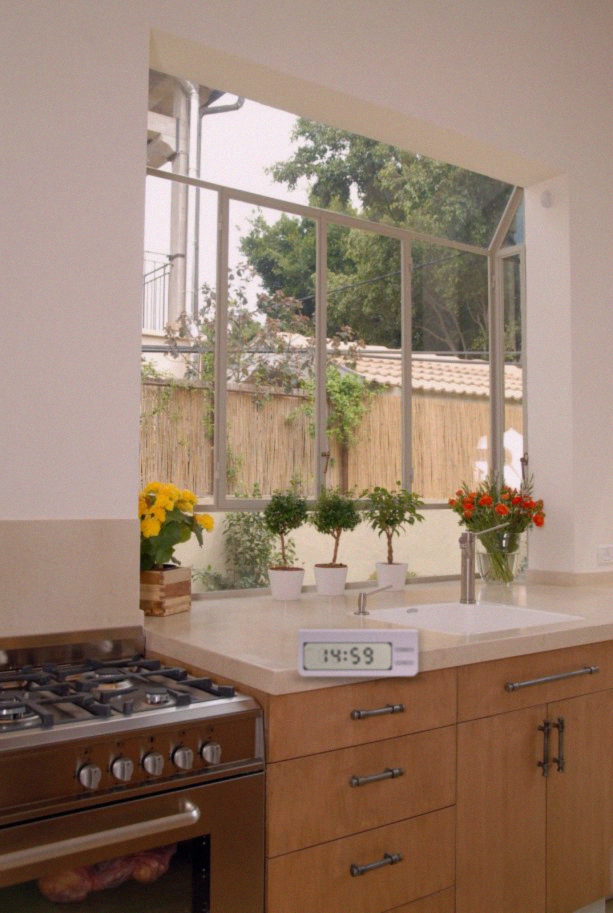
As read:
14,59
